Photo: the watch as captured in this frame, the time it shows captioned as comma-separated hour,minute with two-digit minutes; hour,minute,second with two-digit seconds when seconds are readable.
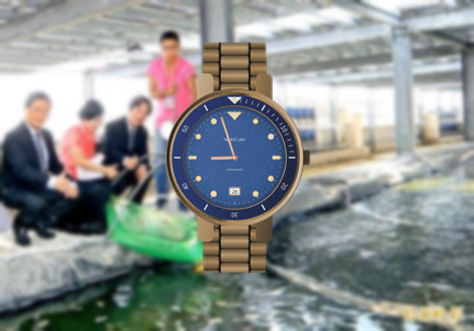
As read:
8,57
